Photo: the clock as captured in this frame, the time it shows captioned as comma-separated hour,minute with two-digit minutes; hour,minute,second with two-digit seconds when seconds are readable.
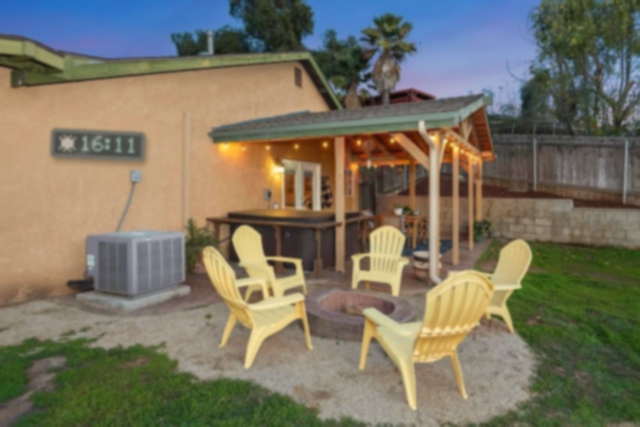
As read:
16,11
